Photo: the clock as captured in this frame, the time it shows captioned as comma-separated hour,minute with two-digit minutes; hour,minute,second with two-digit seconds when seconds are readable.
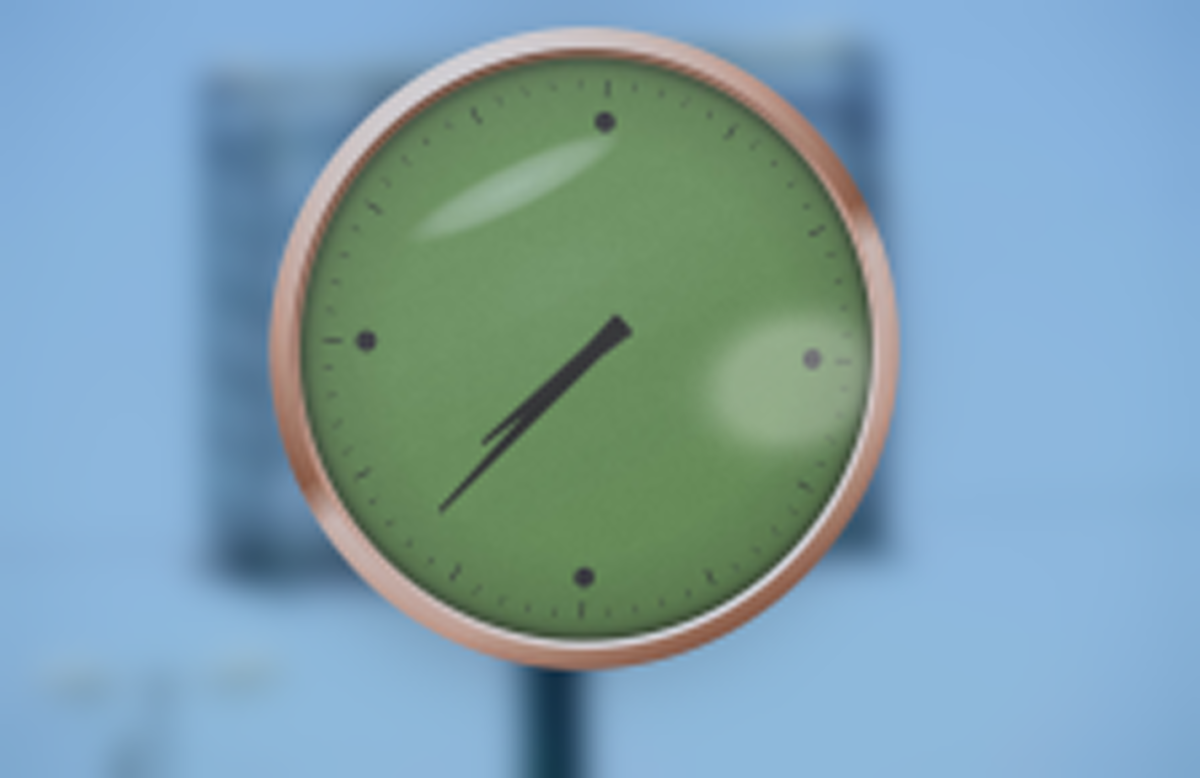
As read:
7,37
